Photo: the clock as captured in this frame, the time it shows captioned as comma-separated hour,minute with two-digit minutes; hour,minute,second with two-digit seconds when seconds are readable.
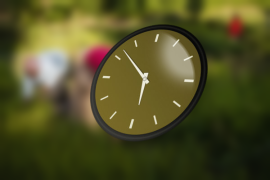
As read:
5,52
